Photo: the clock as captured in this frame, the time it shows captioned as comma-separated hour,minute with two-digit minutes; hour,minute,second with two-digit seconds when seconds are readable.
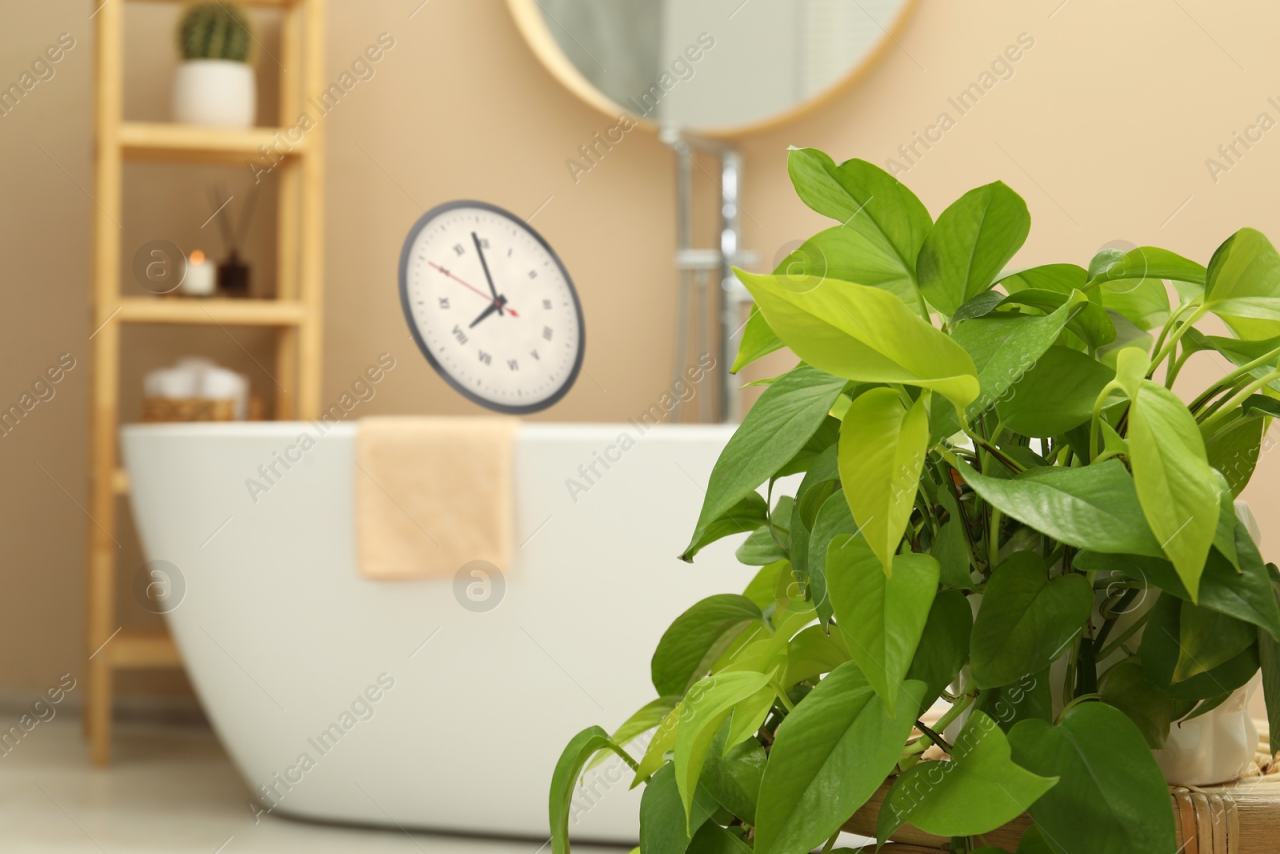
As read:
7,58,50
